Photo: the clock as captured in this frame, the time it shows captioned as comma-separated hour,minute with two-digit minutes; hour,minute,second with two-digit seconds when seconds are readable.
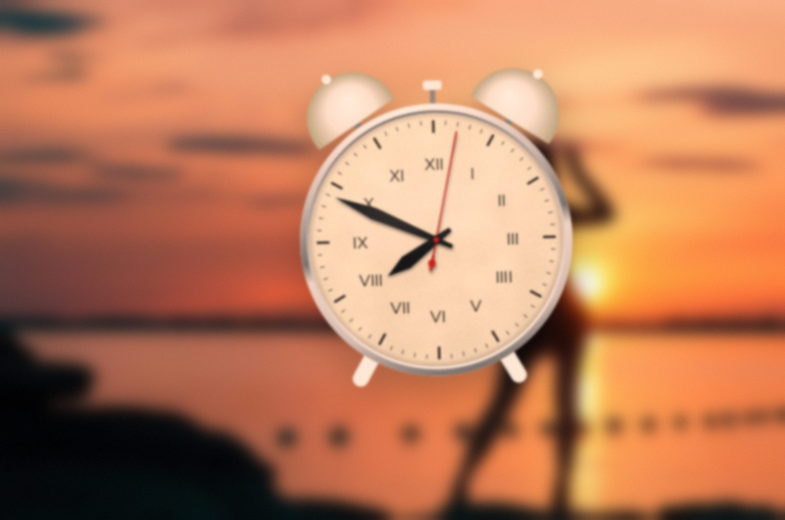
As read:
7,49,02
